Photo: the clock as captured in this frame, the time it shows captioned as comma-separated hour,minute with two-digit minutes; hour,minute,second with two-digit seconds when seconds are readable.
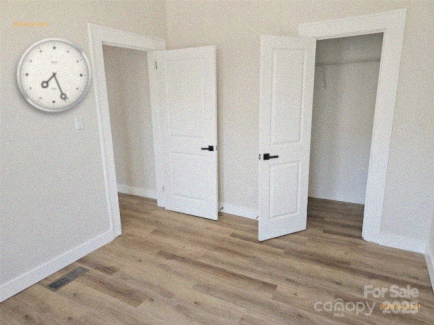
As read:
7,26
